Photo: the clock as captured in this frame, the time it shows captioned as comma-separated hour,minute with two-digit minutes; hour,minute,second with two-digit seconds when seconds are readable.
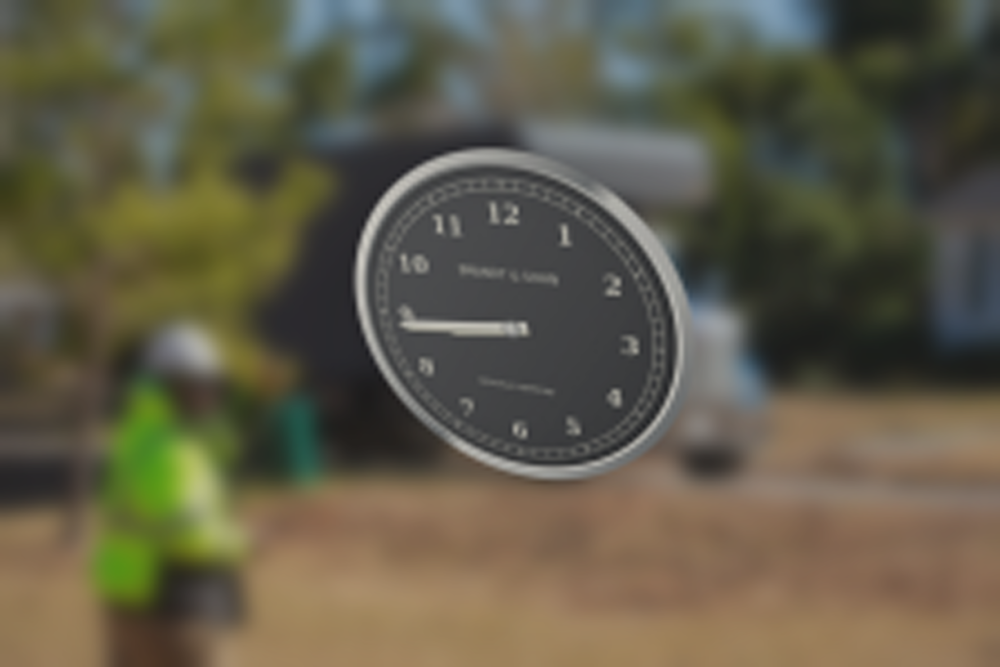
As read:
8,44
